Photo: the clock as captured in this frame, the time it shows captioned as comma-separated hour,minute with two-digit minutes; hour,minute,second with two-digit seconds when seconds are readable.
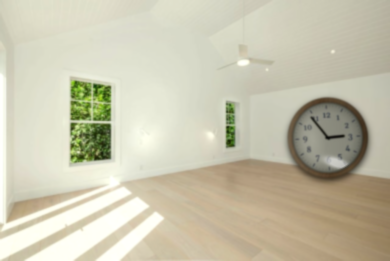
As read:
2,54
